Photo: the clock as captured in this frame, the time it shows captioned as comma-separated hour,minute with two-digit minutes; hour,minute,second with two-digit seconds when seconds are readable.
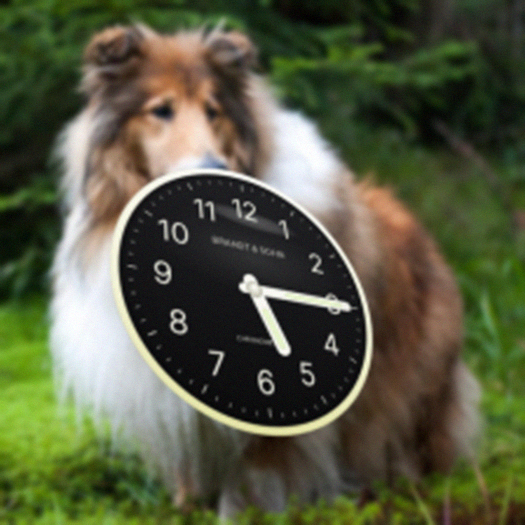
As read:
5,15
